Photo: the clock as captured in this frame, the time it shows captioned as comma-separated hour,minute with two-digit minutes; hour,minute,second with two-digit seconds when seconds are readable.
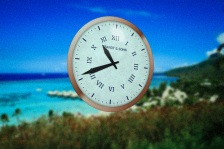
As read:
10,41
